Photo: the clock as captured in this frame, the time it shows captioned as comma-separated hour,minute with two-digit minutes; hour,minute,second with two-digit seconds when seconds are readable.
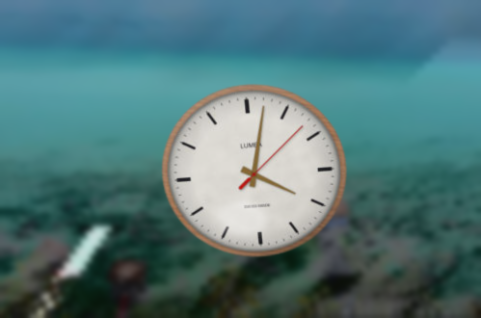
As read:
4,02,08
